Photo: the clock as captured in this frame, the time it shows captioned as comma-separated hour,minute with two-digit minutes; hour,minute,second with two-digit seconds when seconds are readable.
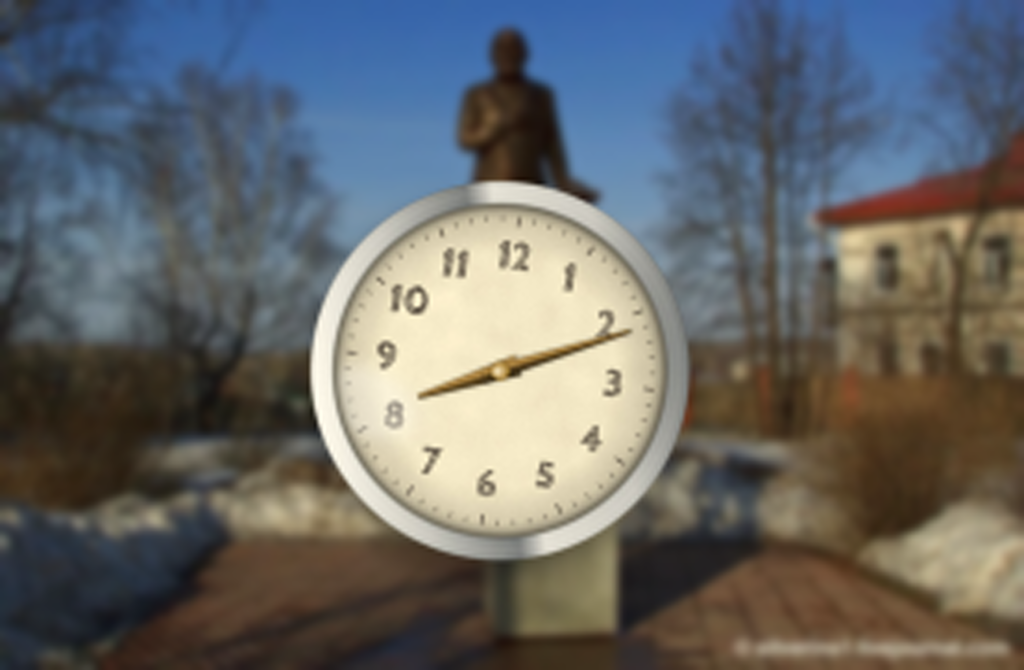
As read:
8,11
